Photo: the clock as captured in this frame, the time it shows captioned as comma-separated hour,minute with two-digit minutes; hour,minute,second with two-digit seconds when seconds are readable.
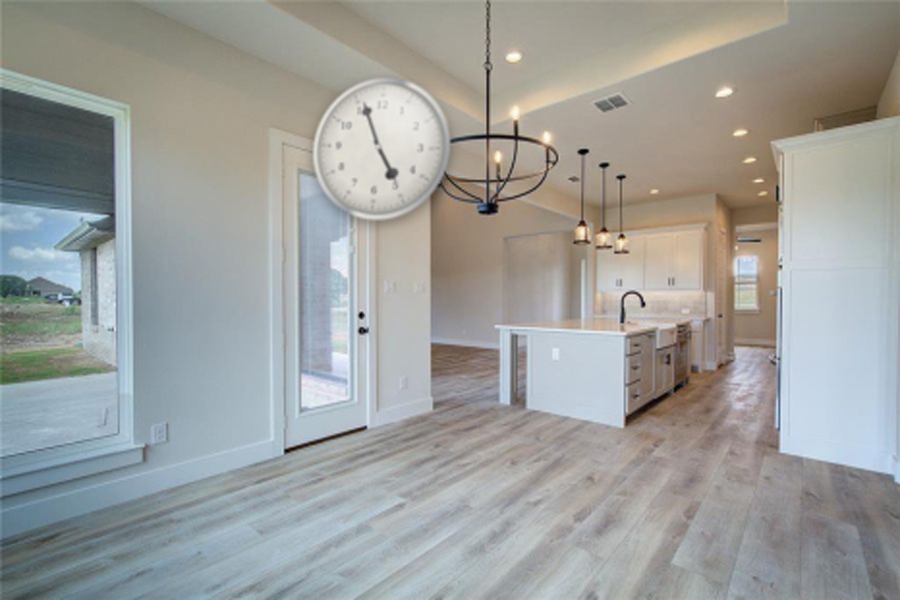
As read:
4,56
